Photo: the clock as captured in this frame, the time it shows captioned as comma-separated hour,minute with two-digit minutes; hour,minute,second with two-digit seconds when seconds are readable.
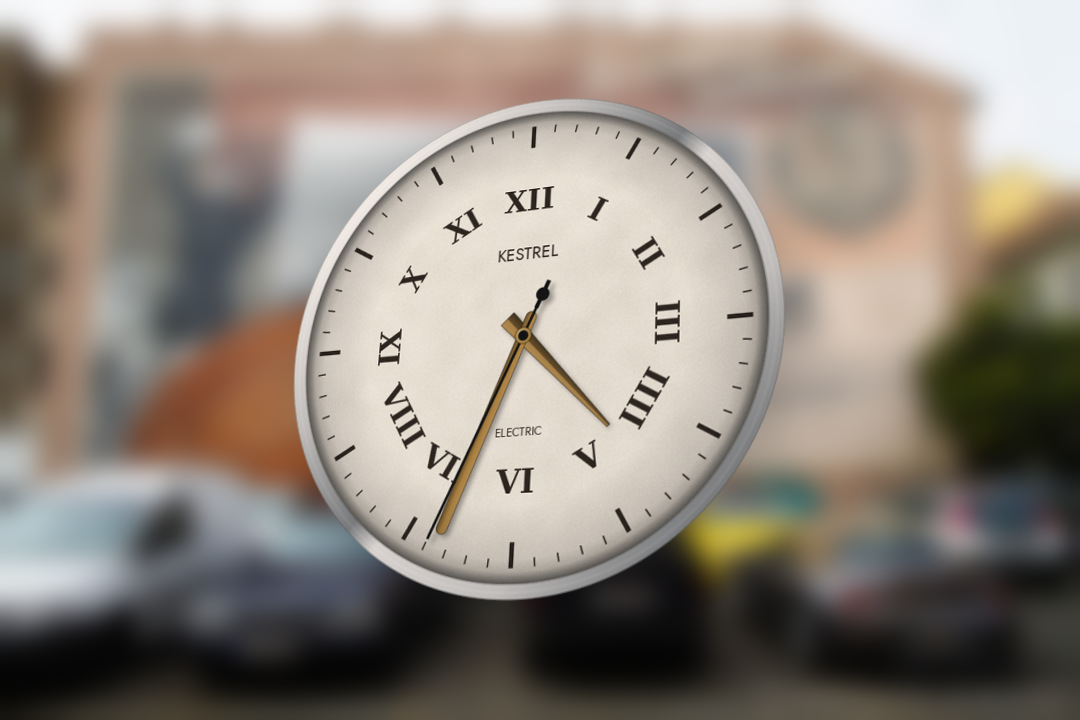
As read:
4,33,34
